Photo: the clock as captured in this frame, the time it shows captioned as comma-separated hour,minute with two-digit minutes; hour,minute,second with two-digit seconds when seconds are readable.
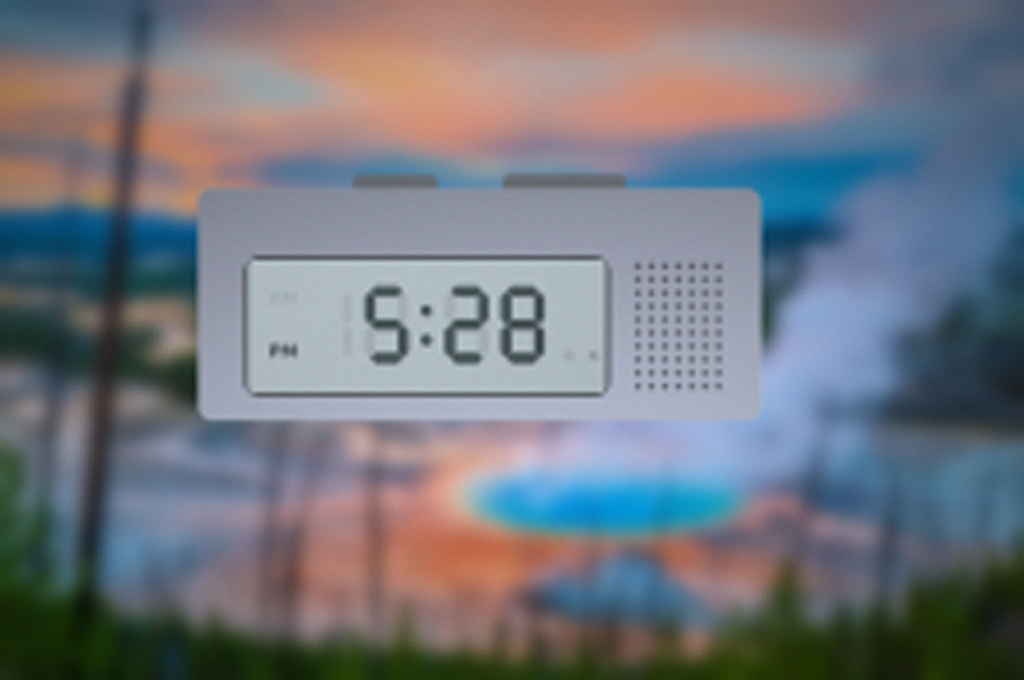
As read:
5,28
